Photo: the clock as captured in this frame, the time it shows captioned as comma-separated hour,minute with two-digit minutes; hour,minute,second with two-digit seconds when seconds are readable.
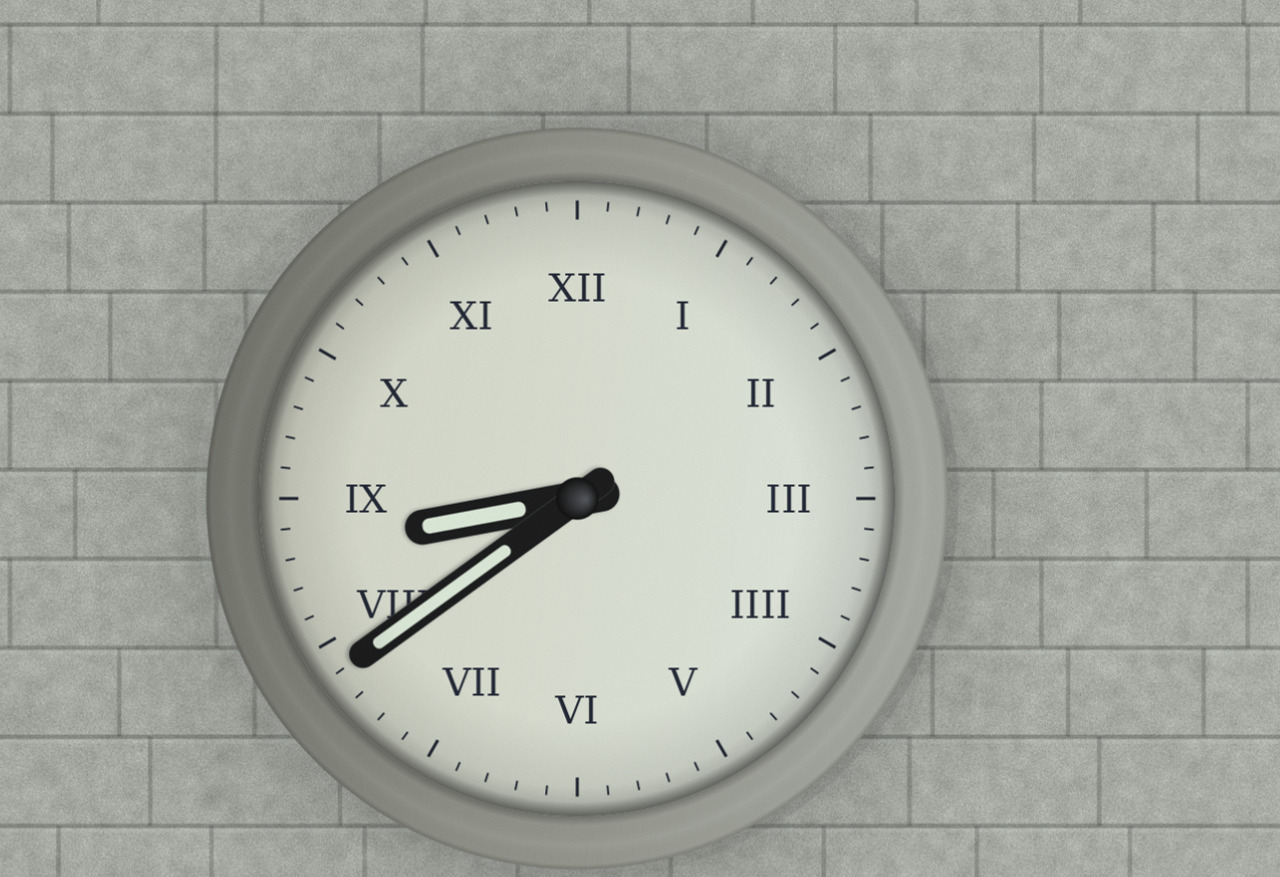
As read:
8,39
